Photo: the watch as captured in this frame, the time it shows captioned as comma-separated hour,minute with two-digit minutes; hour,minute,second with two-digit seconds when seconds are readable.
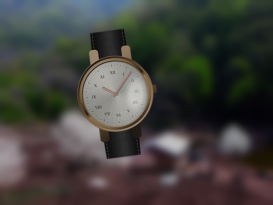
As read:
10,07
